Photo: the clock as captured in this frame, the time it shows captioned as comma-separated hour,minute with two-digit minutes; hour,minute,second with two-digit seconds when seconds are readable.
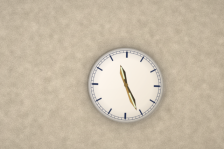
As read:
11,26
